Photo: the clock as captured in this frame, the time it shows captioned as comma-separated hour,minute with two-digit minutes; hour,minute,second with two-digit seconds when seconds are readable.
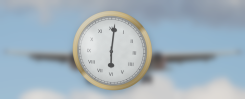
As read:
6,01
